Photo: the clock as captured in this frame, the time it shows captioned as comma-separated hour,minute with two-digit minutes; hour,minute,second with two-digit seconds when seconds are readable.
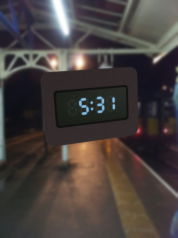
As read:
5,31
